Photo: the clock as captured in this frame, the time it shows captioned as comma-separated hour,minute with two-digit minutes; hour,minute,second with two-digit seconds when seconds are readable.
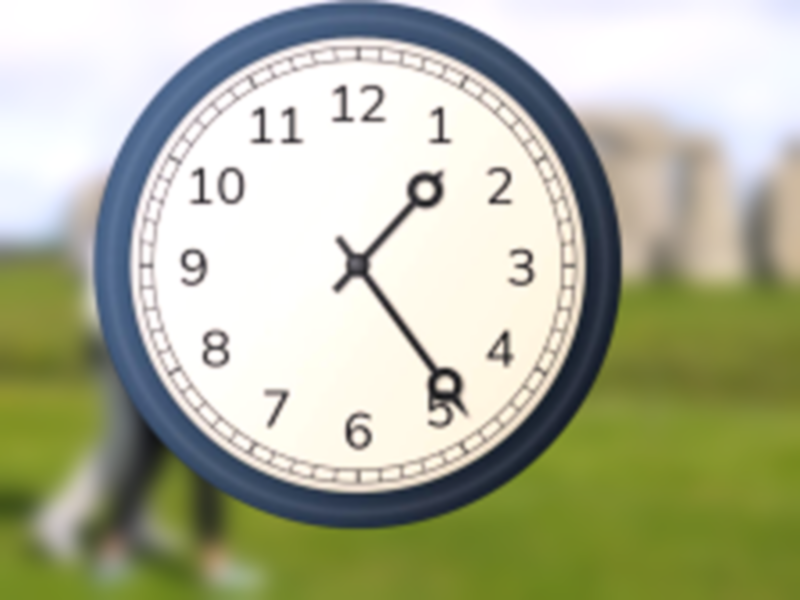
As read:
1,24
